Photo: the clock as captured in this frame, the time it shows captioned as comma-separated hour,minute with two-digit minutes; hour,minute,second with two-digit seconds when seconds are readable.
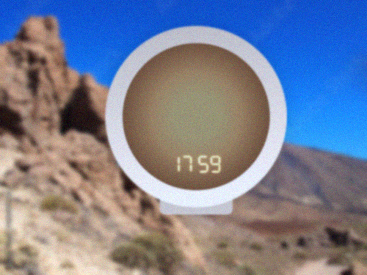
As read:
17,59
